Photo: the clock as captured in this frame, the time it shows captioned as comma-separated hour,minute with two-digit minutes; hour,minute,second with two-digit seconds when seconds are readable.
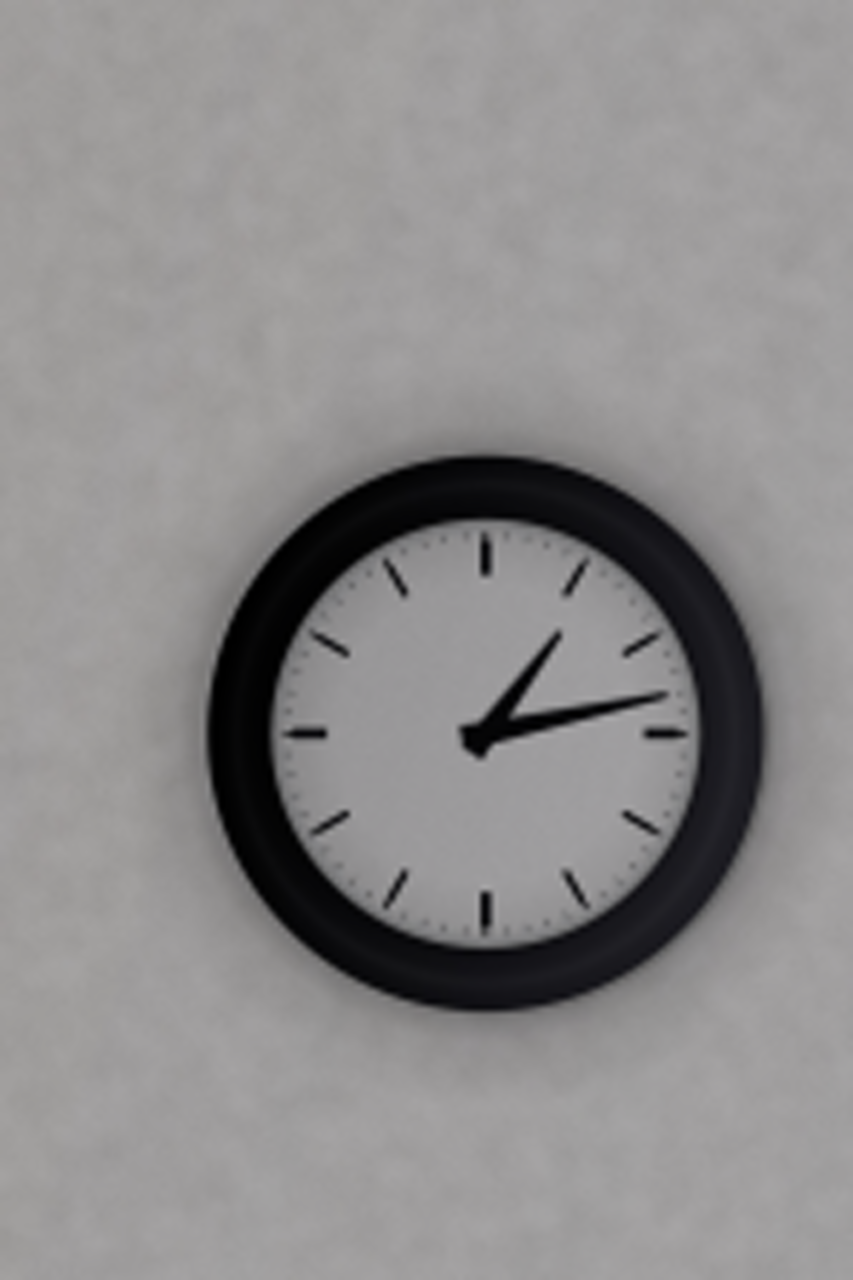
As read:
1,13
